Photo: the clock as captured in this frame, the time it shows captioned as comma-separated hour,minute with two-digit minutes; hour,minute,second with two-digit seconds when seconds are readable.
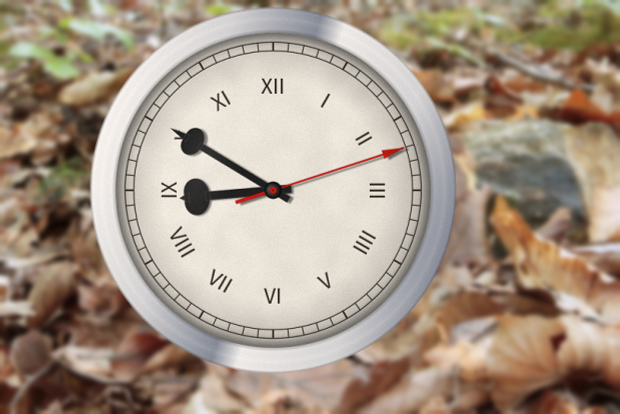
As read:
8,50,12
